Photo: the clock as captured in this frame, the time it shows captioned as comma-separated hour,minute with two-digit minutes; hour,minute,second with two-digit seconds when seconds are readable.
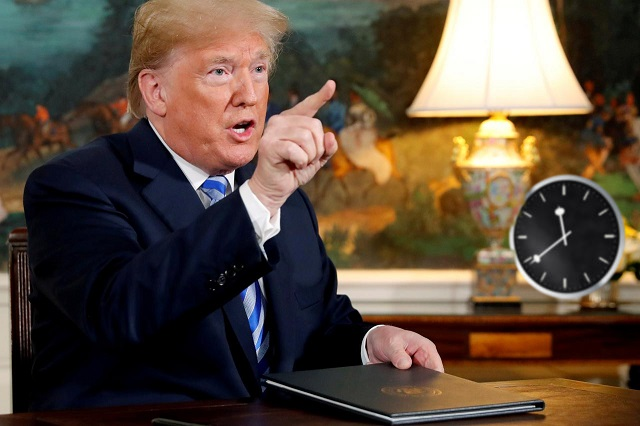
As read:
11,39
